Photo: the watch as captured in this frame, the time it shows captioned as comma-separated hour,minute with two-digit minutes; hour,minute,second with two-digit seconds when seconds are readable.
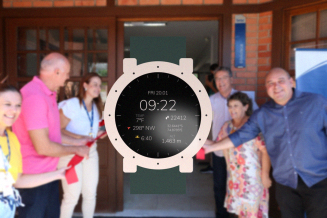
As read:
9,22
